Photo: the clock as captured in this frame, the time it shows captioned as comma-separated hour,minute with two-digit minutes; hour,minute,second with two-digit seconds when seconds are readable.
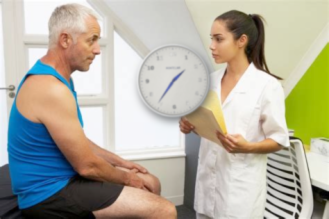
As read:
1,36
